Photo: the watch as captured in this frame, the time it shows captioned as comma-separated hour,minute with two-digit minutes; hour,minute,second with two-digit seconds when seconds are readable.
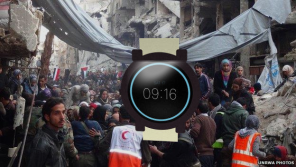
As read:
9,16
